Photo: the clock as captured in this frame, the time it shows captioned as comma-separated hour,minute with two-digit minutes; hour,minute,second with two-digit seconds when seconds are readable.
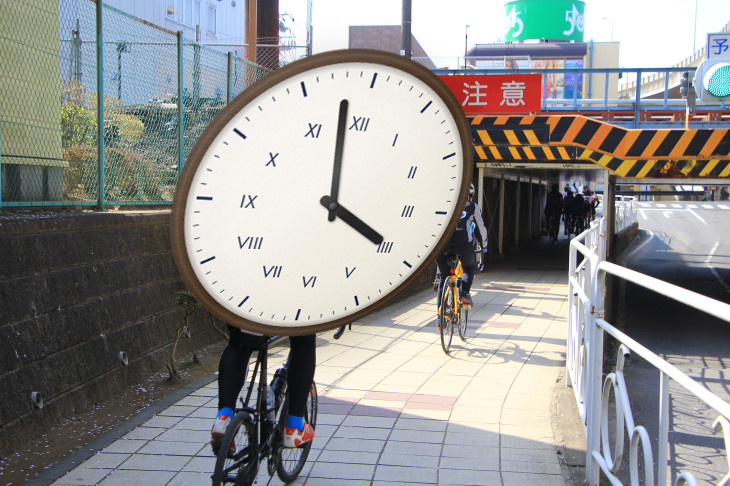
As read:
3,58
